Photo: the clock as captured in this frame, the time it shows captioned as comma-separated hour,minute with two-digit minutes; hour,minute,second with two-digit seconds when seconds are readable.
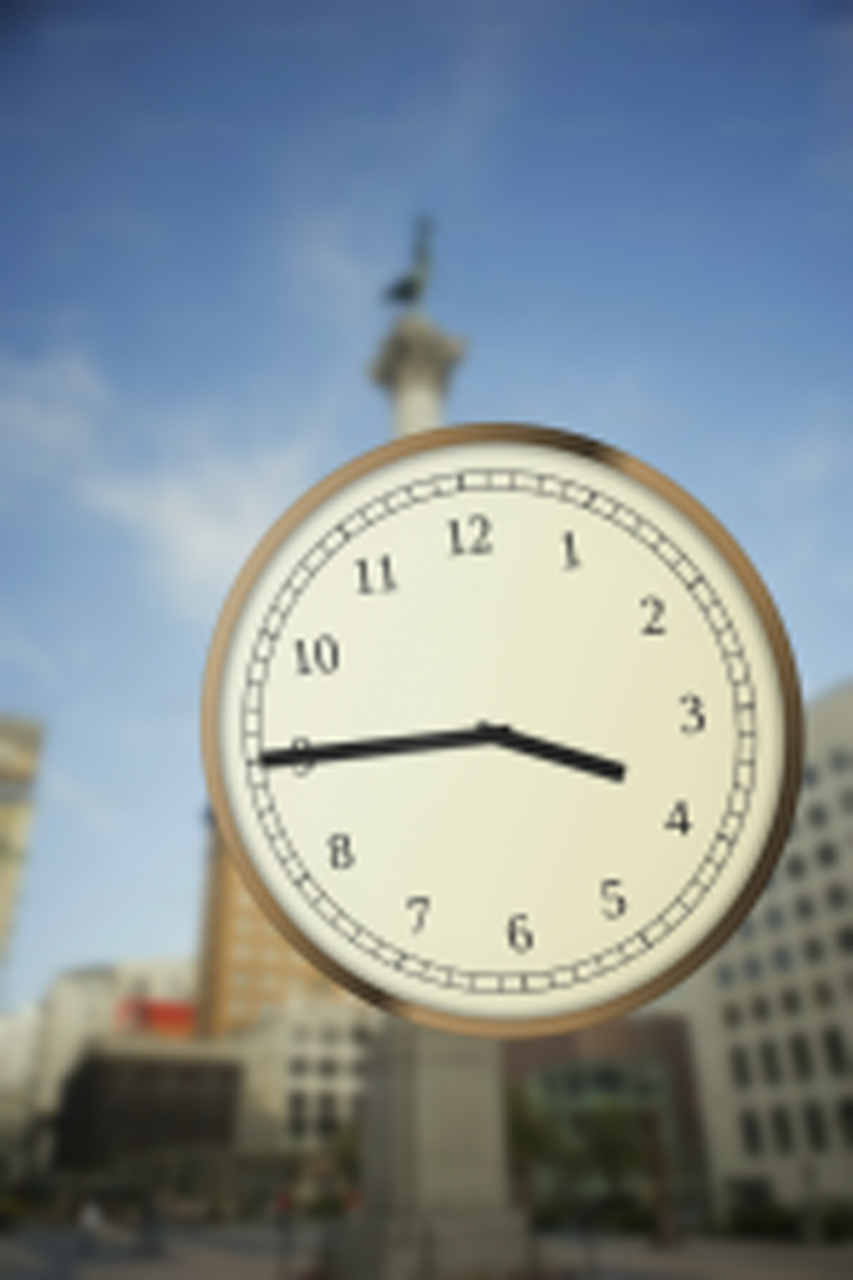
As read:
3,45
